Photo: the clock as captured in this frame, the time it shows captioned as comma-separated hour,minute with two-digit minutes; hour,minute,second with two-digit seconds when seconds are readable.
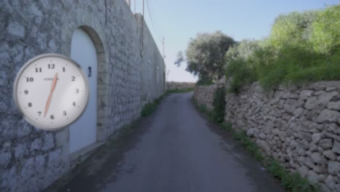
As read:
12,33
